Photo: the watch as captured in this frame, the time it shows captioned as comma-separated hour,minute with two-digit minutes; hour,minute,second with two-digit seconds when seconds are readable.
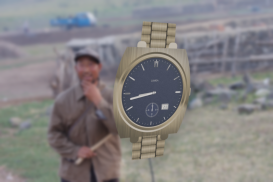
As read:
8,43
